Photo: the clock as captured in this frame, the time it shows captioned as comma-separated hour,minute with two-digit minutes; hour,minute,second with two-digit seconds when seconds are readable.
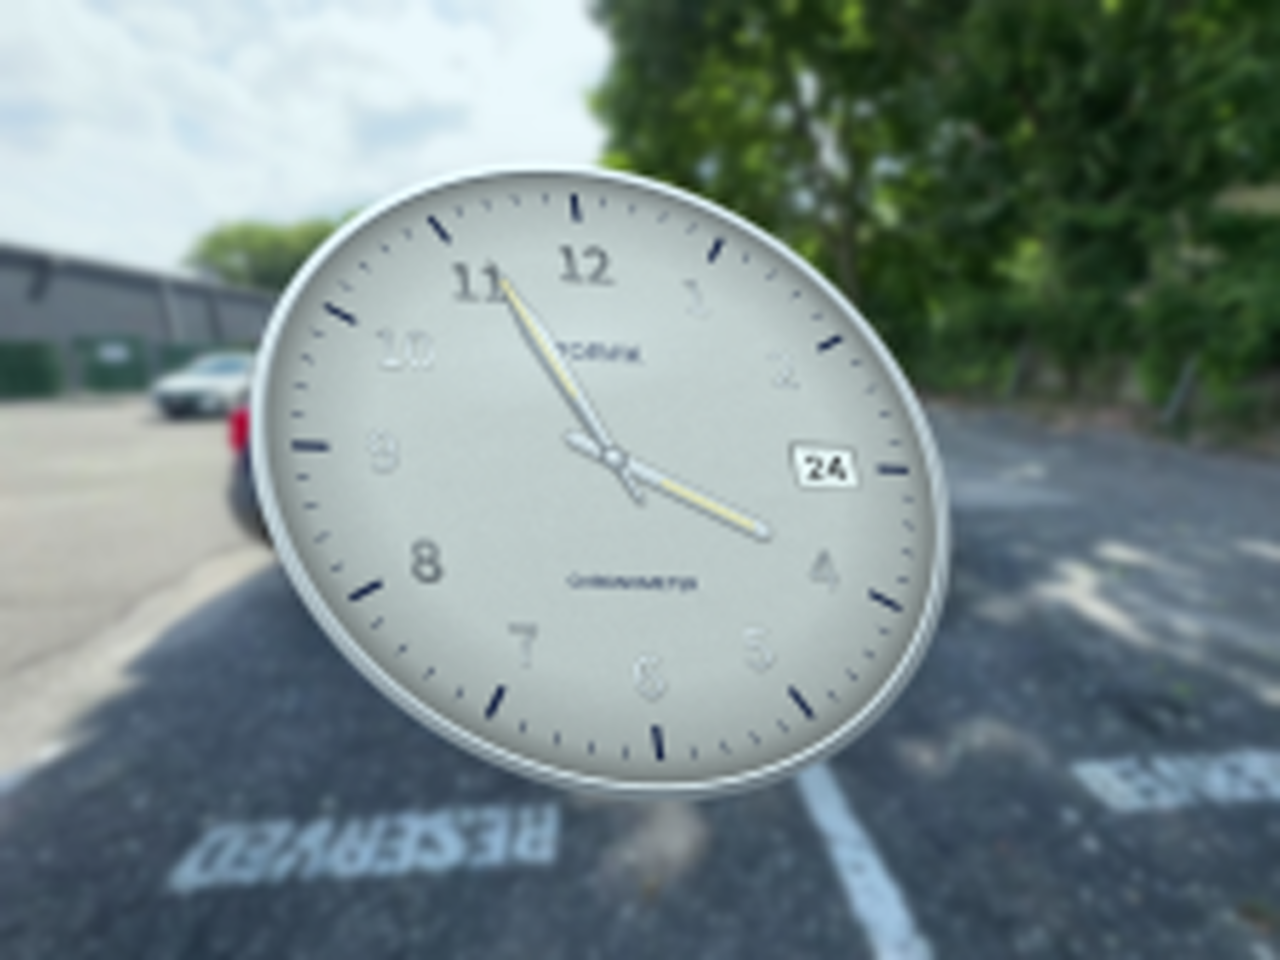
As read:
3,56
